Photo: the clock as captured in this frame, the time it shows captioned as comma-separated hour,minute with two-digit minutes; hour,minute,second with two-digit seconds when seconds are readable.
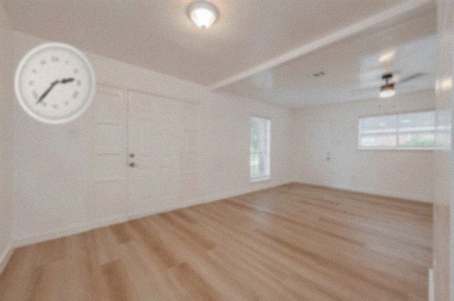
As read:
2,37
